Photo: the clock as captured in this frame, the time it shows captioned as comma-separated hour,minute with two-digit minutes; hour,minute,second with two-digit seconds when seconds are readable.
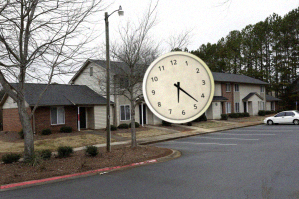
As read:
6,23
